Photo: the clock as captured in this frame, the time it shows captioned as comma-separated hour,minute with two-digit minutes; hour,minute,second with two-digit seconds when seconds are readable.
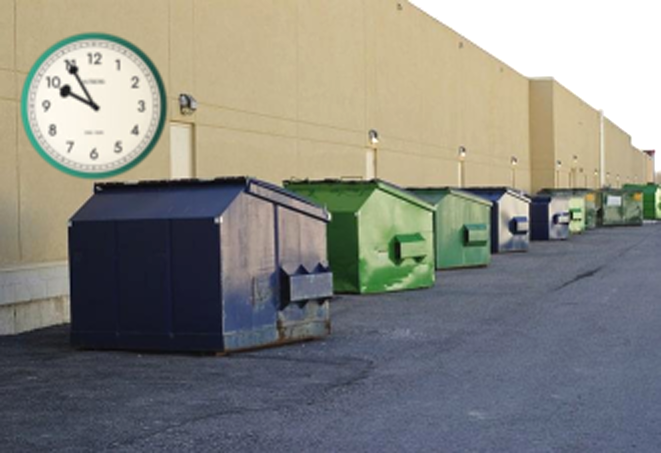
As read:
9,55
